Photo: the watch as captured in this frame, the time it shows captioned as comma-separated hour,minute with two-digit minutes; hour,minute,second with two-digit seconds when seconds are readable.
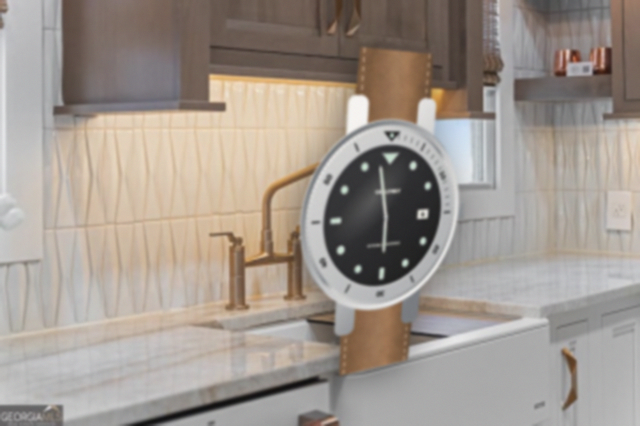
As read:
5,58
